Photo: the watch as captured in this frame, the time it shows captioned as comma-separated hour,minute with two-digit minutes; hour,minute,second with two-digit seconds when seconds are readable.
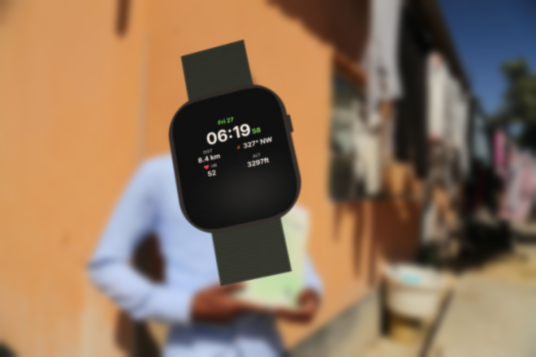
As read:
6,19
